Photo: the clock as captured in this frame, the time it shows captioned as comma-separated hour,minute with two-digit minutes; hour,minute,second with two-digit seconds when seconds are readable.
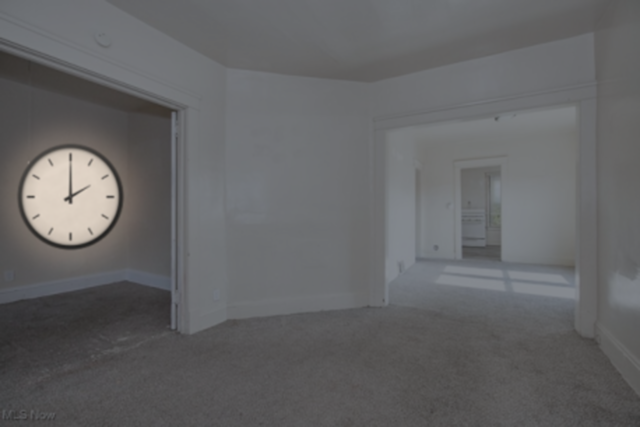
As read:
2,00
